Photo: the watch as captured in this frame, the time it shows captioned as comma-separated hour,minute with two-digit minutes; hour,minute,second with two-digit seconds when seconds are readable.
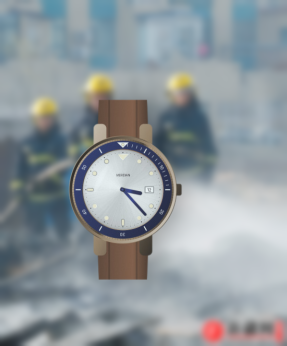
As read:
3,23
